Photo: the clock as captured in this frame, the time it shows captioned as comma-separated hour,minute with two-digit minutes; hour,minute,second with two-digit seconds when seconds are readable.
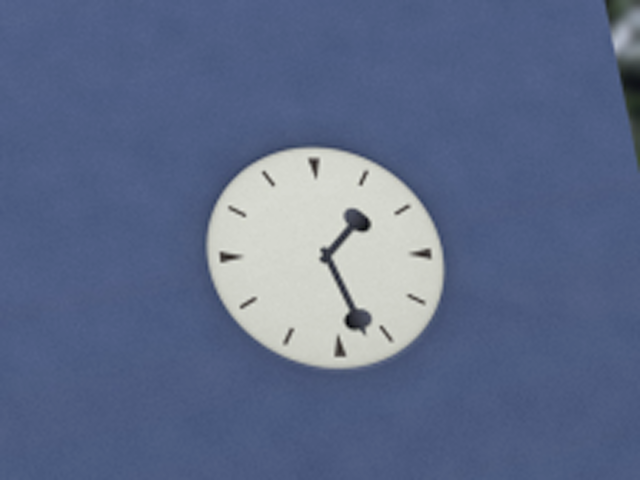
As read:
1,27
